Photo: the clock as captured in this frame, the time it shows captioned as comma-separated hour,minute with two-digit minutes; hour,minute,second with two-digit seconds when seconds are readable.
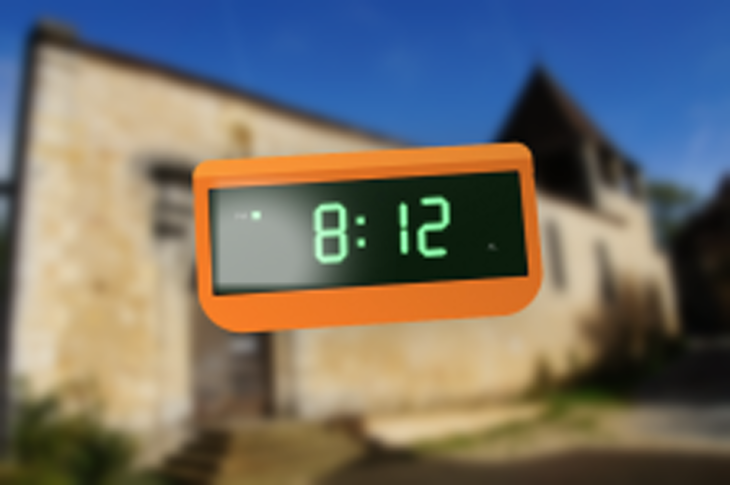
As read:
8,12
